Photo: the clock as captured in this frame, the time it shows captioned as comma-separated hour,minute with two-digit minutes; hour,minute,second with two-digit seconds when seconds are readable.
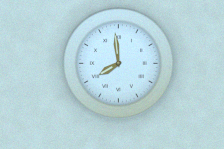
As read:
7,59
